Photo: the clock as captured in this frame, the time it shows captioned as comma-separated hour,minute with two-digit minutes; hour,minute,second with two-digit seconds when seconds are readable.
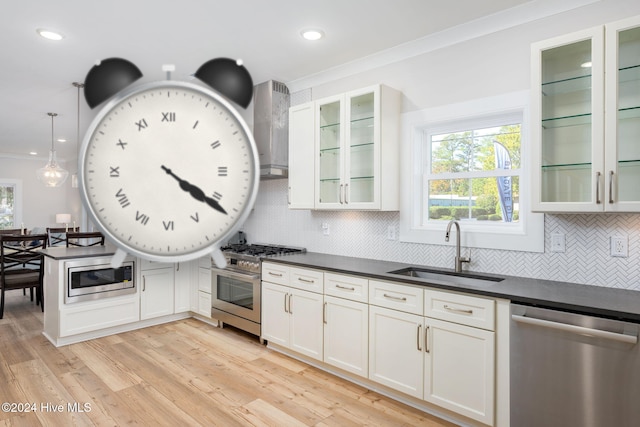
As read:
4,21
